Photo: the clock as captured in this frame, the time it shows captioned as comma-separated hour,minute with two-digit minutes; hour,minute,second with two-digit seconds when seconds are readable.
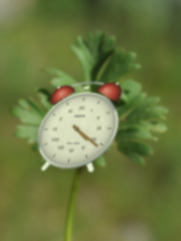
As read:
4,21
